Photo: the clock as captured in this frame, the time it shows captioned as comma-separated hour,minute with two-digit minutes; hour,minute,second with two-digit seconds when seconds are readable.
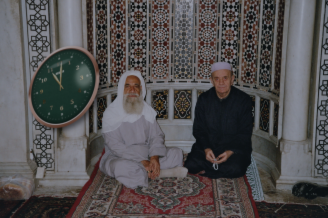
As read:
11,01
